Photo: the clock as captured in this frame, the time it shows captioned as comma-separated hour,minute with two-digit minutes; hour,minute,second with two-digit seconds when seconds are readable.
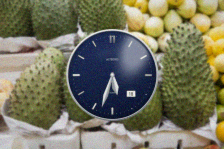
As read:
5,33
